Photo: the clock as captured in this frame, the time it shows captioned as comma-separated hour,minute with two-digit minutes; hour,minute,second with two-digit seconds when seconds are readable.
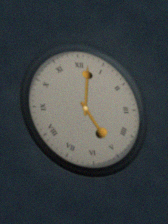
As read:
5,02
